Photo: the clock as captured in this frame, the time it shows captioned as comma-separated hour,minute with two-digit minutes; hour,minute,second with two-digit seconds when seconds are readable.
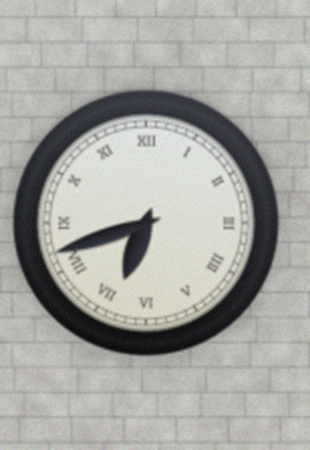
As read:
6,42
